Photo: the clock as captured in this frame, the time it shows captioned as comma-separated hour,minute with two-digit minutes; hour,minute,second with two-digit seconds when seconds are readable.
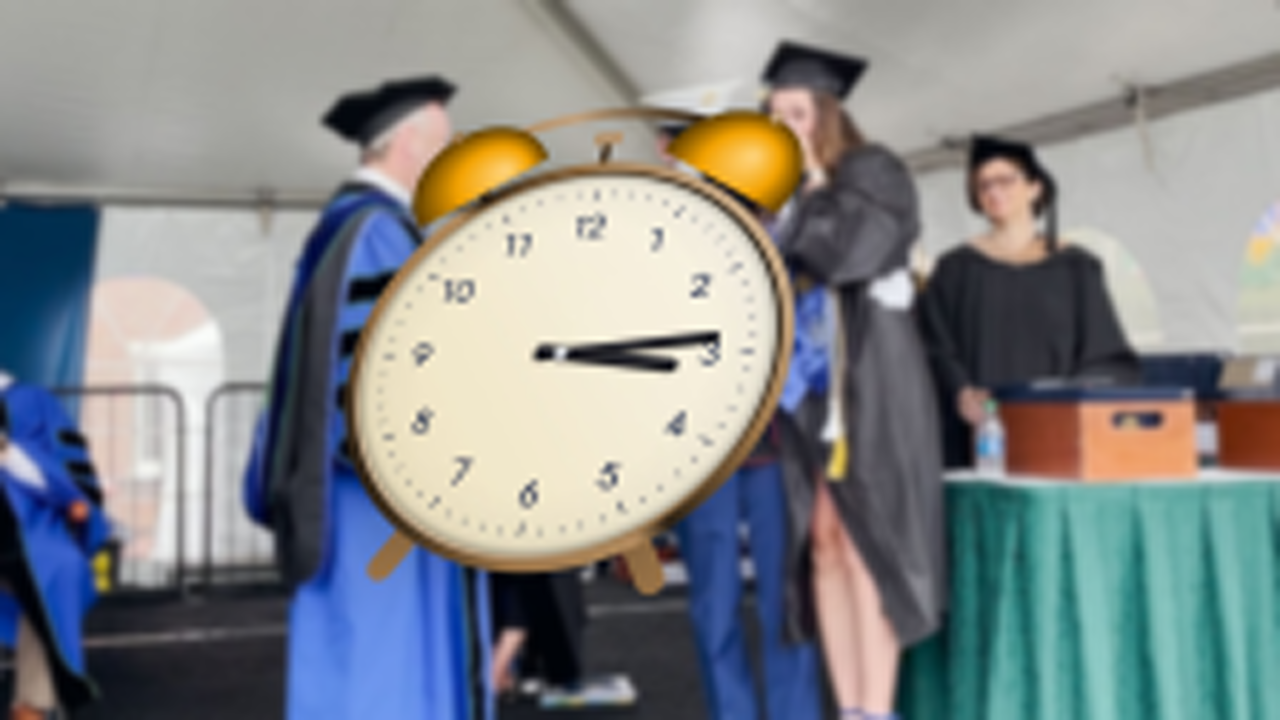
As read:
3,14
